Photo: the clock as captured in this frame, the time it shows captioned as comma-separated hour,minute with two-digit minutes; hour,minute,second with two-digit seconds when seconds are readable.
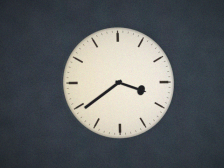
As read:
3,39
